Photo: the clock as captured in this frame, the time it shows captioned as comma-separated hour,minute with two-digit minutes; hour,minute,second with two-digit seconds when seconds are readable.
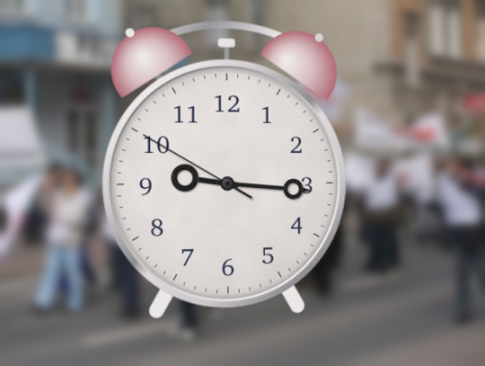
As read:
9,15,50
